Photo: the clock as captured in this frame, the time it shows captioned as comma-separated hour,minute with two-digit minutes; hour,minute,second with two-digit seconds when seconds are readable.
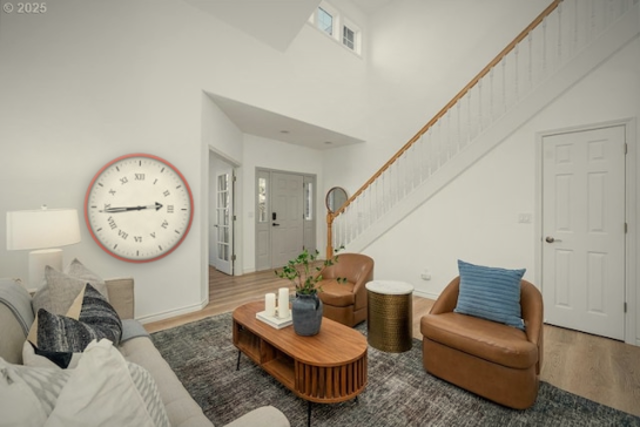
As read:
2,44
